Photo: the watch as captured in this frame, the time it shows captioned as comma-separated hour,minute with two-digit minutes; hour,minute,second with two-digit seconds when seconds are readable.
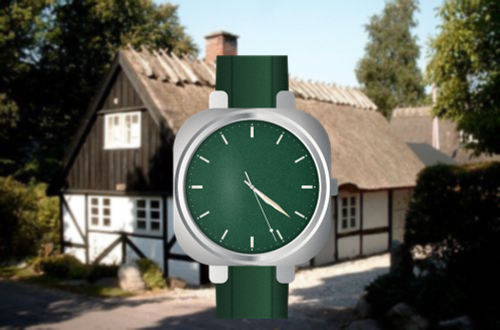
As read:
4,21,26
